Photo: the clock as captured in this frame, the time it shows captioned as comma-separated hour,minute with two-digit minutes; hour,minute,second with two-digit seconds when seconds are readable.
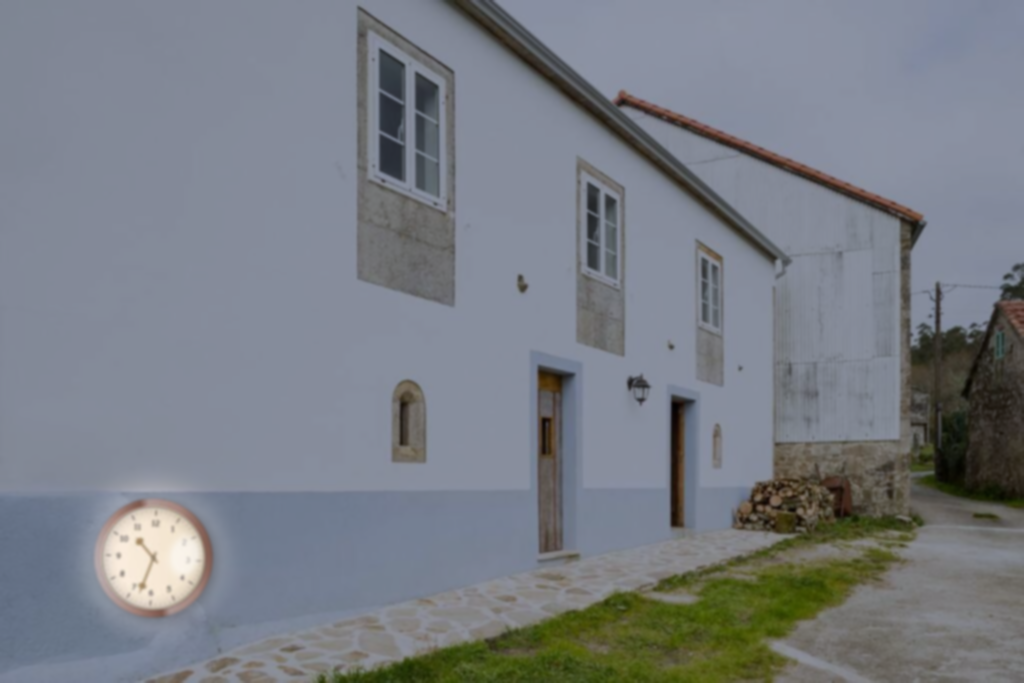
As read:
10,33
